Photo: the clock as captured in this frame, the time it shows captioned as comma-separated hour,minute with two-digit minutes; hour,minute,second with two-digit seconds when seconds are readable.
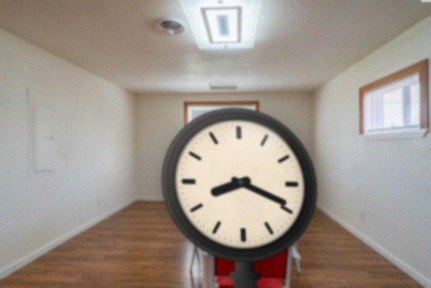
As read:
8,19
